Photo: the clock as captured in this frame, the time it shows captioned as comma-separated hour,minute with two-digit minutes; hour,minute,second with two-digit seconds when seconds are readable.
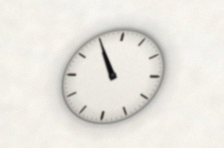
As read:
10,55
